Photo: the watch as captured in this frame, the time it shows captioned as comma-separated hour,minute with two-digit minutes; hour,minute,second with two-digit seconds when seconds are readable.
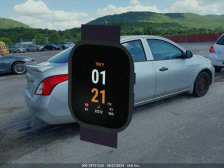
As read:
1,21
